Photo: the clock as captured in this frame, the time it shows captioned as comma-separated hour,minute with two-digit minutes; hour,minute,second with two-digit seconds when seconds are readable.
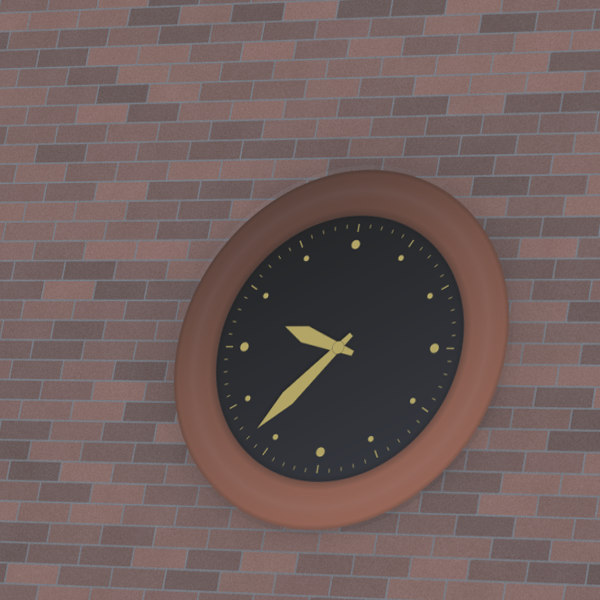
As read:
9,37
